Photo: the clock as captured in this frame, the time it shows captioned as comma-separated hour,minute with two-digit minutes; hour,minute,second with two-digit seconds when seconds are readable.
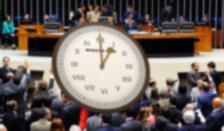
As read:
1,00
